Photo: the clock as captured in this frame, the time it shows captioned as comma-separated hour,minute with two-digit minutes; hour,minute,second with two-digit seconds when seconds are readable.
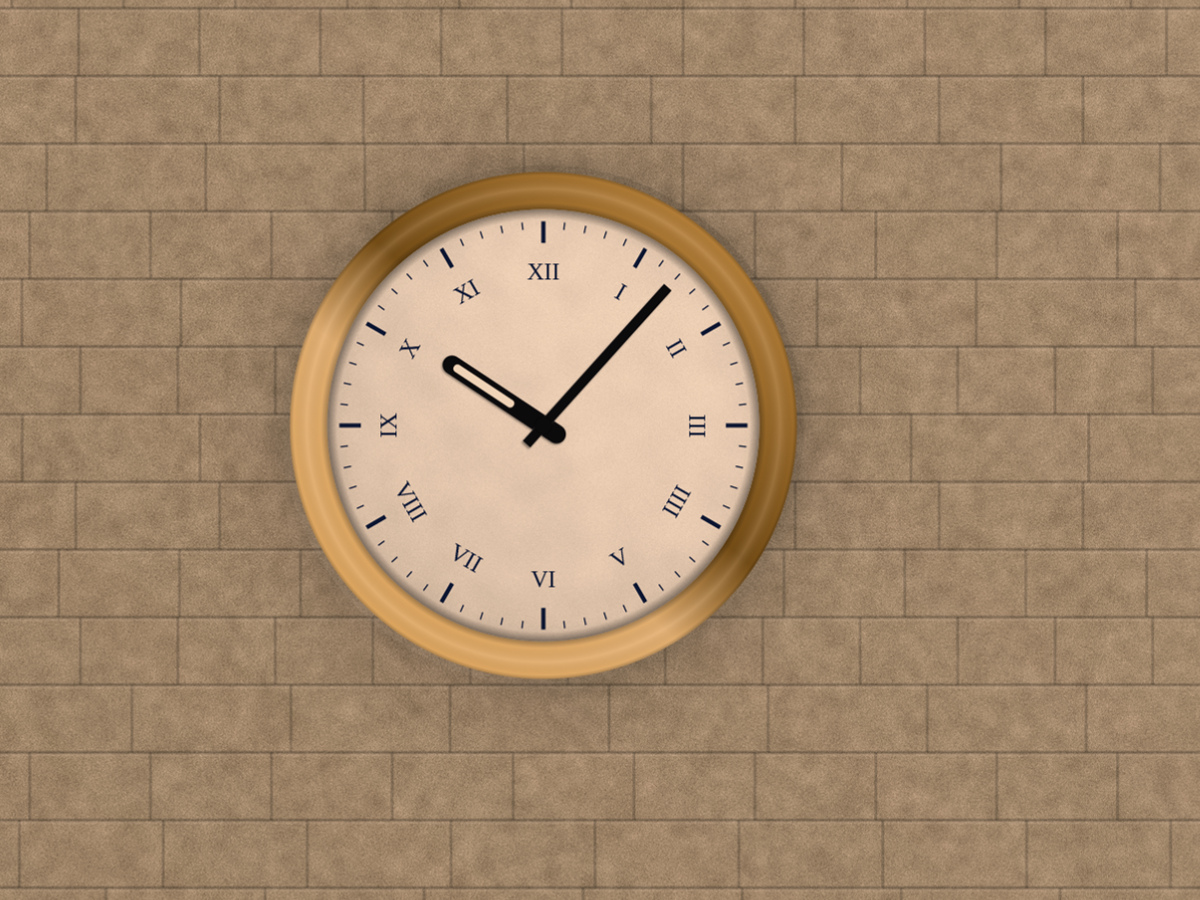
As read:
10,07
